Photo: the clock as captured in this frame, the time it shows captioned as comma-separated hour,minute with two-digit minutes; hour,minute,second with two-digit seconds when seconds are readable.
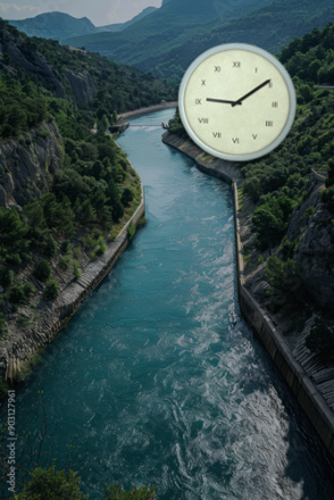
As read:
9,09
